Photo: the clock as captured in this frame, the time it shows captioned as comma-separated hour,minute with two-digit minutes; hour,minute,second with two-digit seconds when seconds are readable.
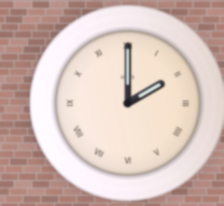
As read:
2,00
